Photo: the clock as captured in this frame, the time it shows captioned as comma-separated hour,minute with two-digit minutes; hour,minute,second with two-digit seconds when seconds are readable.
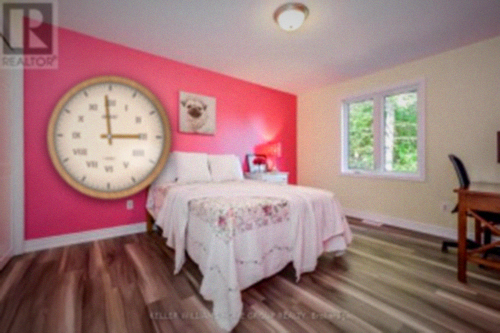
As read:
2,59
